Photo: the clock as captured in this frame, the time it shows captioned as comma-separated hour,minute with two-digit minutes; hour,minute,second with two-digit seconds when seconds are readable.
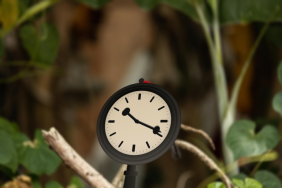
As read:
10,19
